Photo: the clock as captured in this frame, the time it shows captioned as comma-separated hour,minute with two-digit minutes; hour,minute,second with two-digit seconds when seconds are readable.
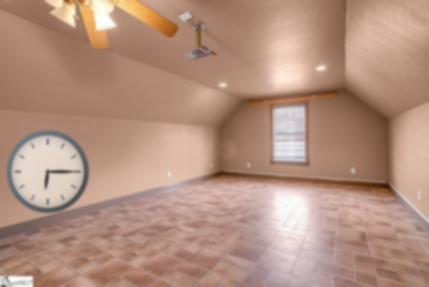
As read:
6,15
